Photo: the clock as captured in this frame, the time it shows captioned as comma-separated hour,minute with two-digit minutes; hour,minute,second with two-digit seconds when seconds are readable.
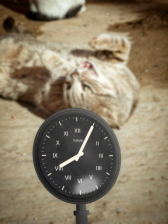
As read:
8,05
